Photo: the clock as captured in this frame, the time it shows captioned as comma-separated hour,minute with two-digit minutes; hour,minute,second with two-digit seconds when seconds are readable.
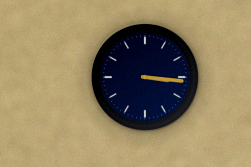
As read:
3,16
